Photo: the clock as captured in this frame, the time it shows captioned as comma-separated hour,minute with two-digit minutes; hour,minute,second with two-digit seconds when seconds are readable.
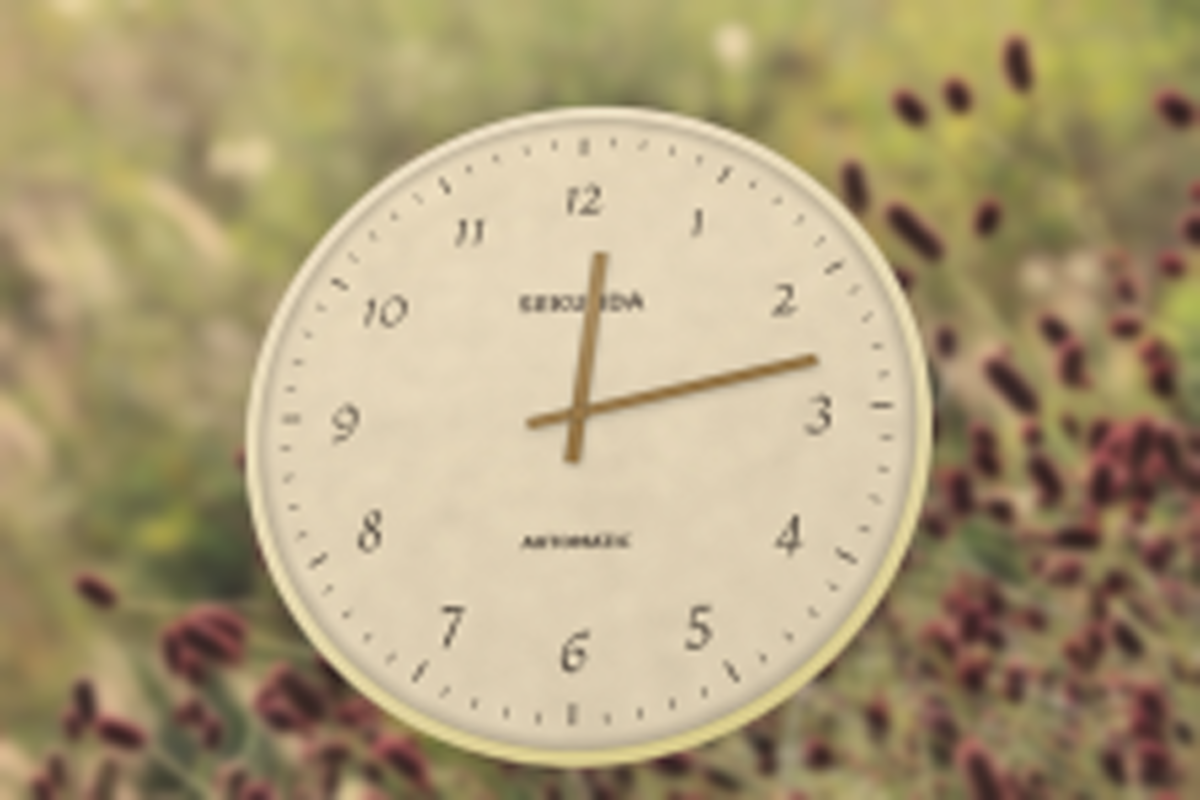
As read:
12,13
